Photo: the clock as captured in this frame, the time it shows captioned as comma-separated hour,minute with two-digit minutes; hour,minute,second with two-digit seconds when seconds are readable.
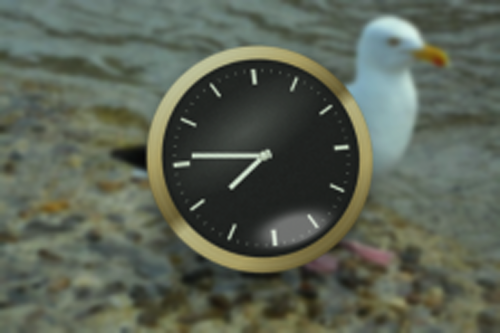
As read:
7,46
